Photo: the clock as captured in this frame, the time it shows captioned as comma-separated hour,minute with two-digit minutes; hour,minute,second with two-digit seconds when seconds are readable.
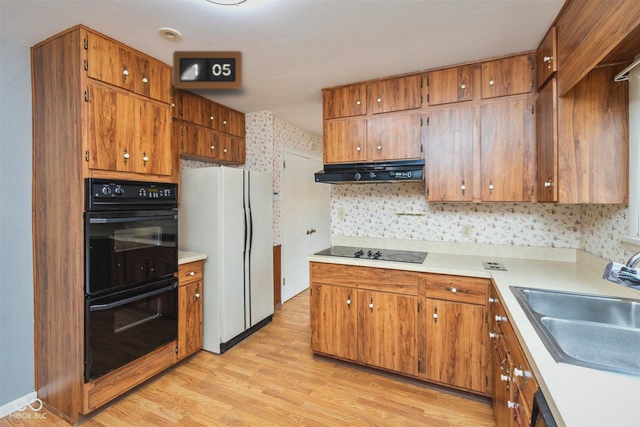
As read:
1,05
